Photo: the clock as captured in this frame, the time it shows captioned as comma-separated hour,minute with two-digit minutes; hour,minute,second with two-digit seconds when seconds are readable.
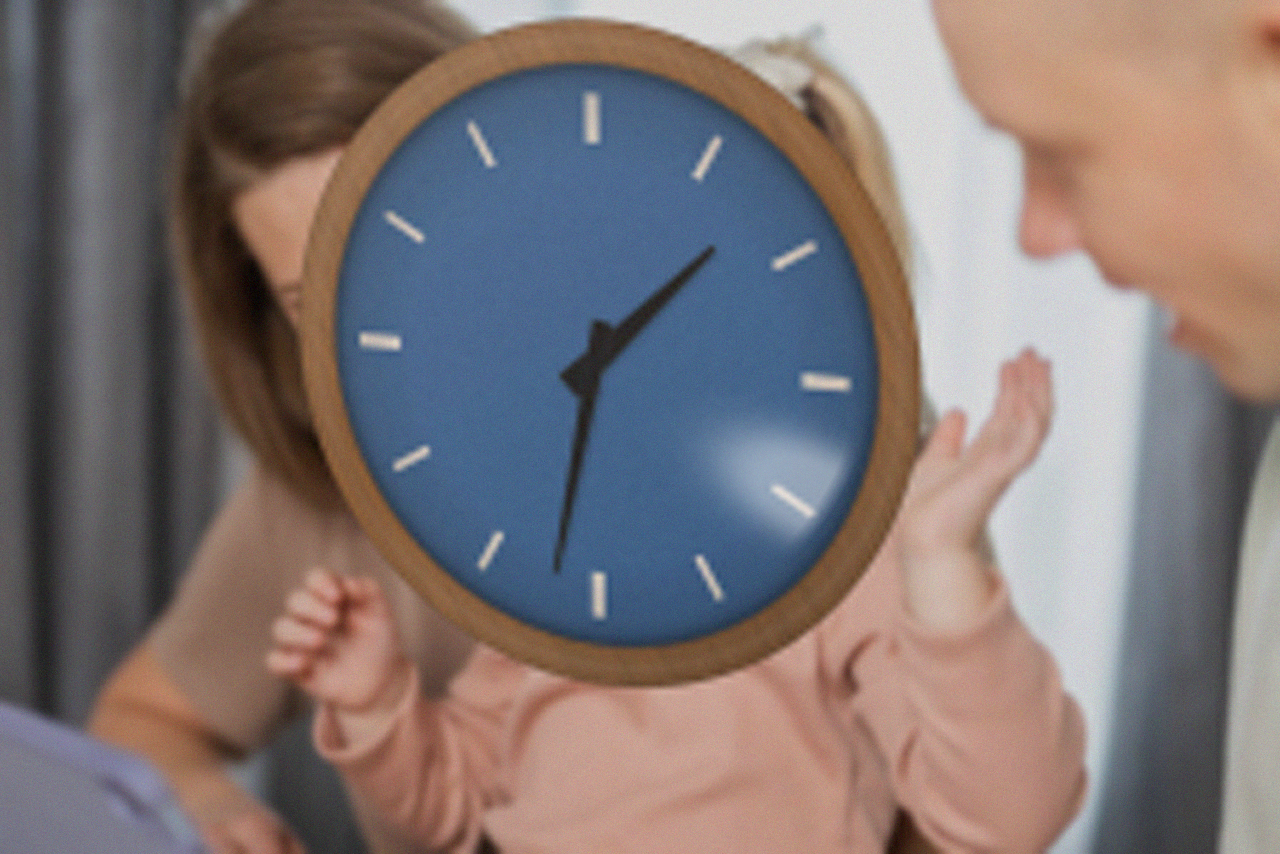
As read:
1,32
